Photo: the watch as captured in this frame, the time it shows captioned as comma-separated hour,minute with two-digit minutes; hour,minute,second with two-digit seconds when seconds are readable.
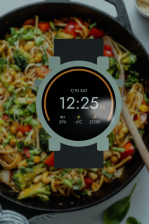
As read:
12,25
